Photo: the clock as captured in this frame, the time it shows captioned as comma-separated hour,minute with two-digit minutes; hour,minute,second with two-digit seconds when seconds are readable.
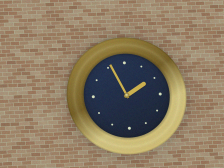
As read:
1,56
